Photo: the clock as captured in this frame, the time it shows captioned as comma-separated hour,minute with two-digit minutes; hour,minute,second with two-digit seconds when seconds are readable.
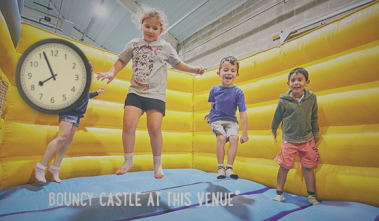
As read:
7,56
